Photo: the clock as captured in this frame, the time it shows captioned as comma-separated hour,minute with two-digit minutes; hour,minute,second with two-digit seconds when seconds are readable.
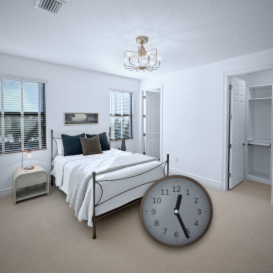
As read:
12,26
